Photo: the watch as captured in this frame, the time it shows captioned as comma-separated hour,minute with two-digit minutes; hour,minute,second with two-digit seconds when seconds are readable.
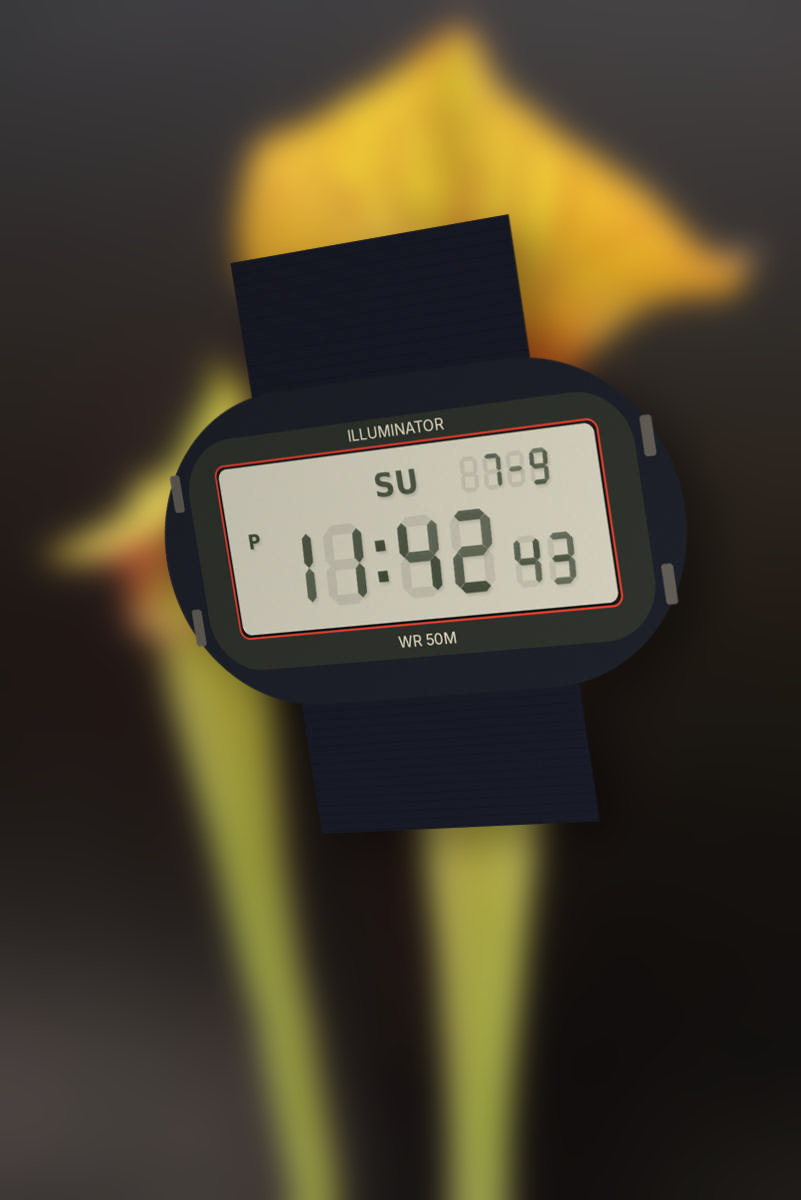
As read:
11,42,43
